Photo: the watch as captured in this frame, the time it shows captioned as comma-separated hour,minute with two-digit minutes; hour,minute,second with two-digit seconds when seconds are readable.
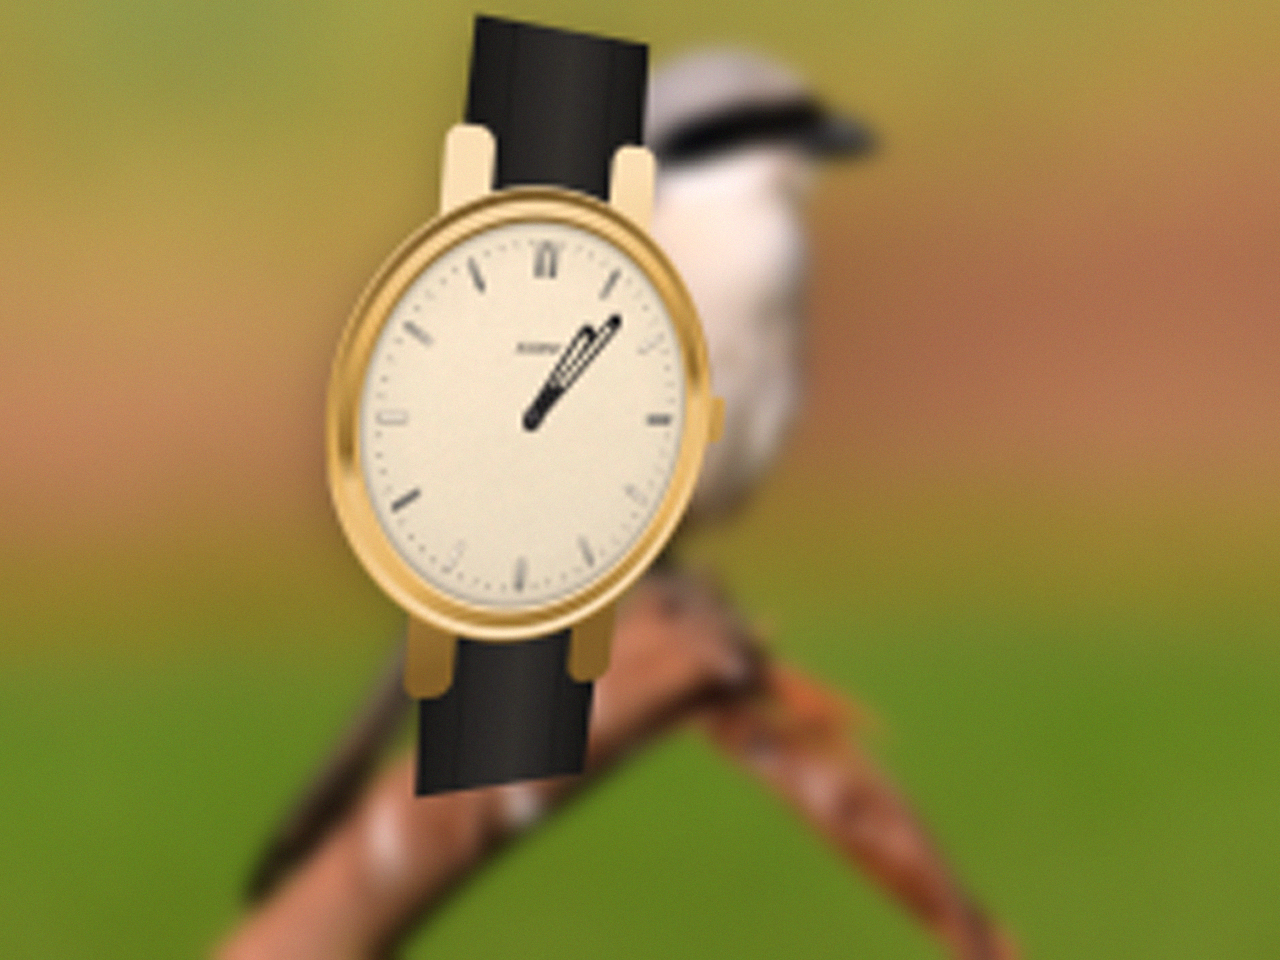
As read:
1,07
